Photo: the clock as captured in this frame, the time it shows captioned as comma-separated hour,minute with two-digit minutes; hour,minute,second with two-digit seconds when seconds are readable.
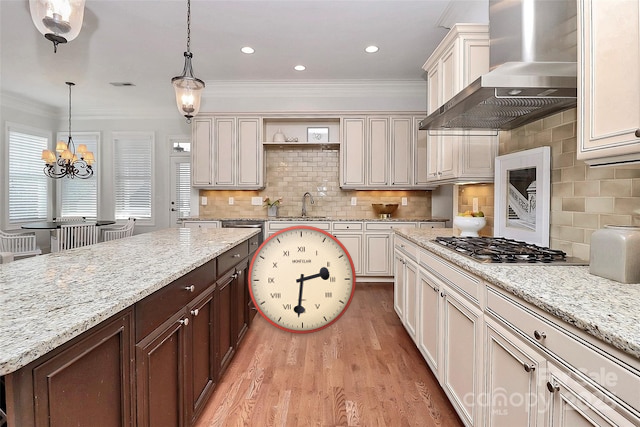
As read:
2,31
